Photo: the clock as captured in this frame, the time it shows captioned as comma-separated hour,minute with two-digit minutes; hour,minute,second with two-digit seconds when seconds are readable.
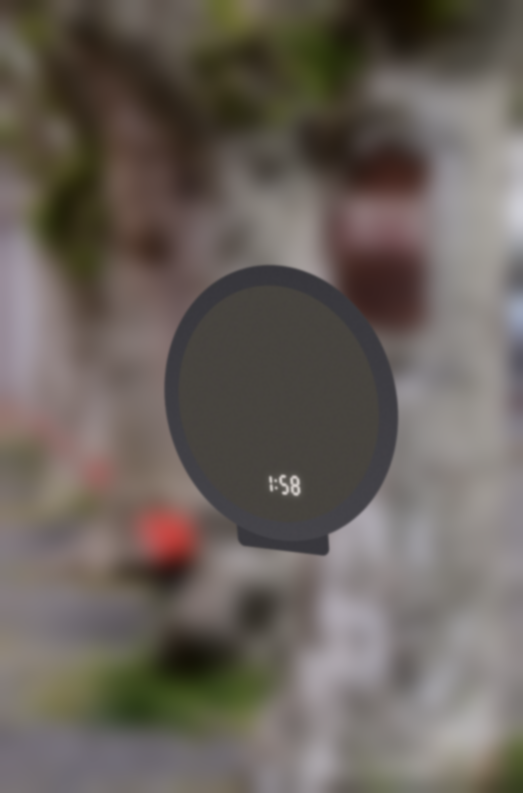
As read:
1,58
